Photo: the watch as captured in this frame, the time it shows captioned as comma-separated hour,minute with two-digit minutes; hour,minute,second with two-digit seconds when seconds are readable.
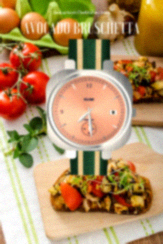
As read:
7,29
